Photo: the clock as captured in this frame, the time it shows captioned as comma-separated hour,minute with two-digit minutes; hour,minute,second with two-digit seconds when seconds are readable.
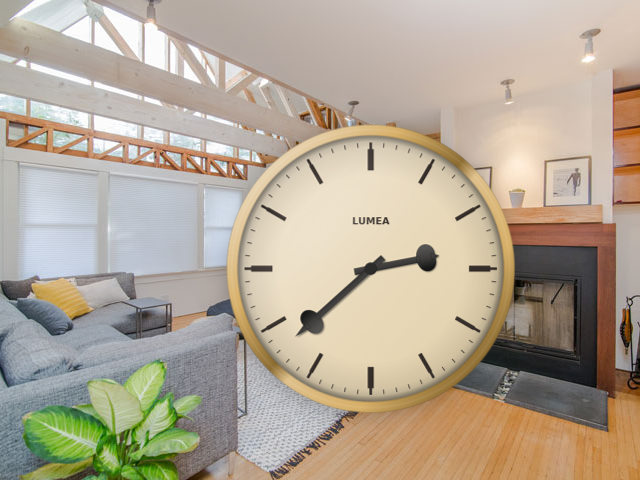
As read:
2,38
